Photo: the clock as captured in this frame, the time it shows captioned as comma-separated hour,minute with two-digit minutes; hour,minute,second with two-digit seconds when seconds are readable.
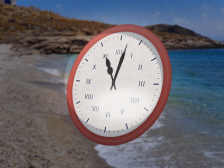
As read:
11,02
